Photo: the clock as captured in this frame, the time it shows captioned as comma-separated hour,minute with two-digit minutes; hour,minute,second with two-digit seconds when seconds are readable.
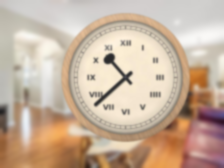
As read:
10,38
